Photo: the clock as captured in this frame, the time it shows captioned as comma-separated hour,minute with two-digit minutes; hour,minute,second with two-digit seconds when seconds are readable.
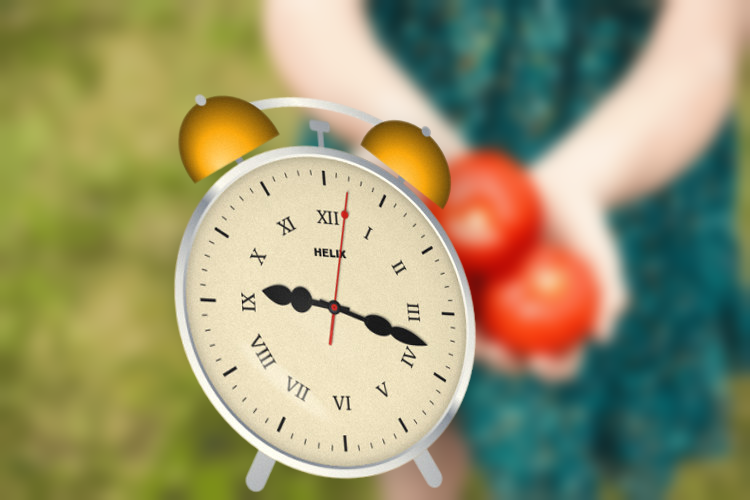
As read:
9,18,02
